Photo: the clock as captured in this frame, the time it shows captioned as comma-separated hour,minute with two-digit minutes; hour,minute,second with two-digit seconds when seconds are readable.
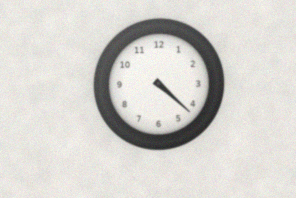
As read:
4,22
